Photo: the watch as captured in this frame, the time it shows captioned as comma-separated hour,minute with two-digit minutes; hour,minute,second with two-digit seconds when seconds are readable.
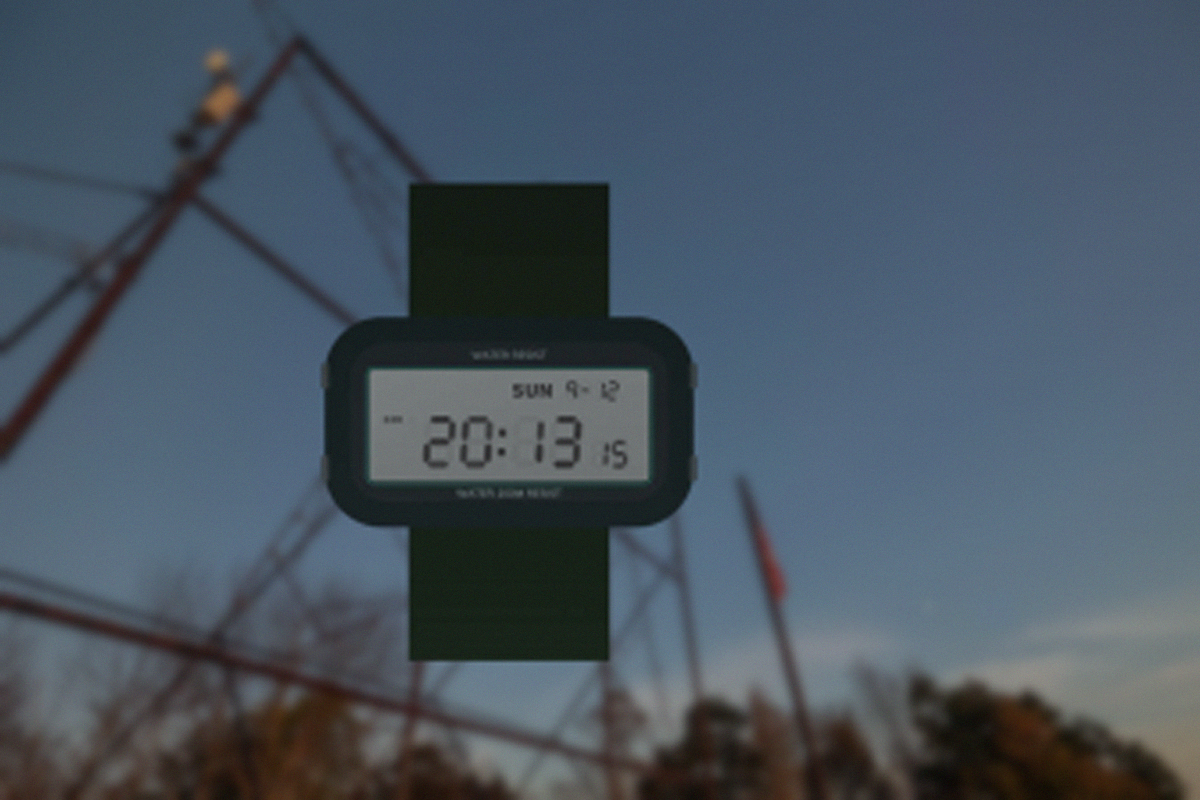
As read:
20,13,15
